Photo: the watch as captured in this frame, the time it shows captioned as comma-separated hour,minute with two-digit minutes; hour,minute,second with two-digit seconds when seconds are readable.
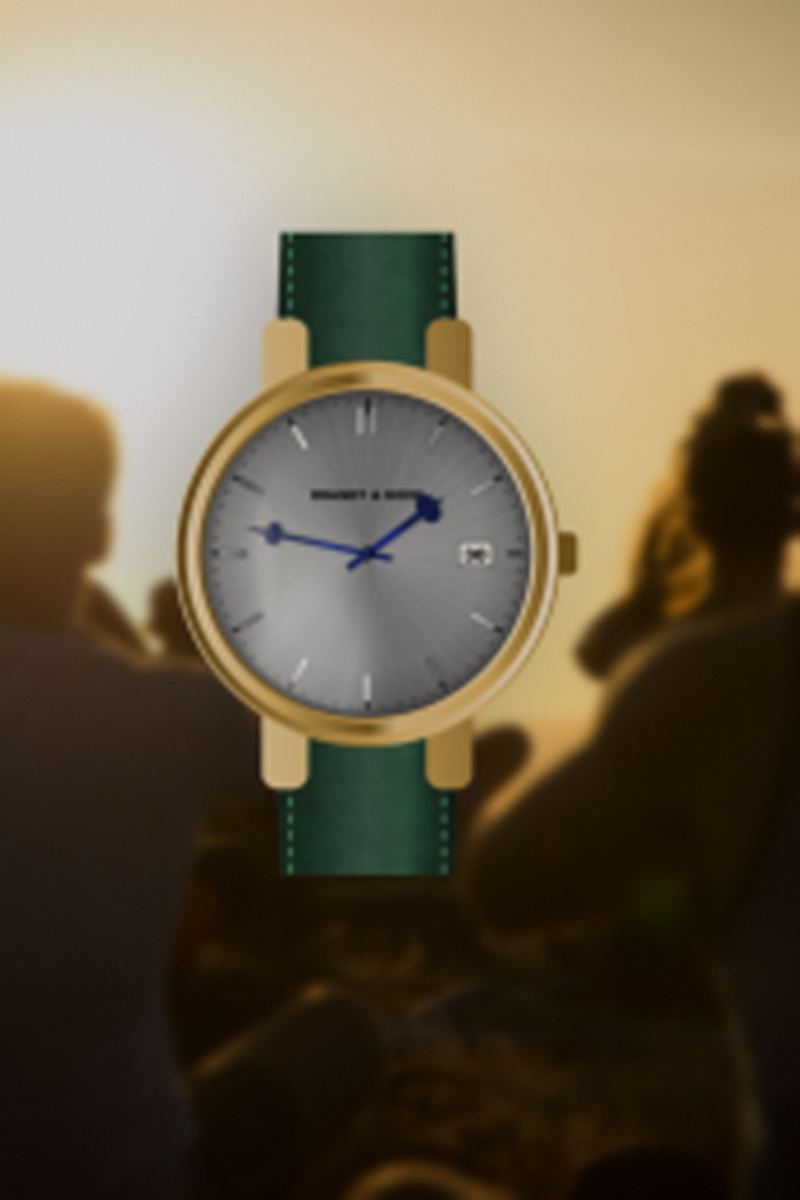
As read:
1,47
